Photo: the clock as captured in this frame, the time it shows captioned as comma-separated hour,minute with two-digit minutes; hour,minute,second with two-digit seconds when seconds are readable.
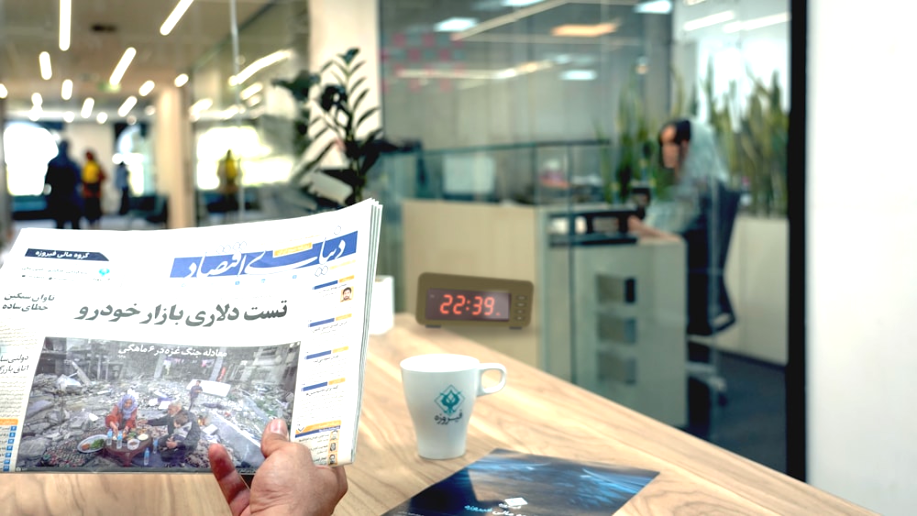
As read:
22,39
